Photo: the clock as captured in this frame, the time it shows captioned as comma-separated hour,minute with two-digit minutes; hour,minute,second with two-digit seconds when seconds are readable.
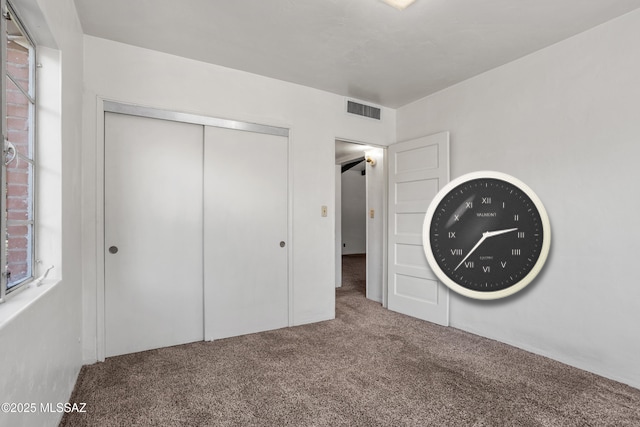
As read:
2,37
